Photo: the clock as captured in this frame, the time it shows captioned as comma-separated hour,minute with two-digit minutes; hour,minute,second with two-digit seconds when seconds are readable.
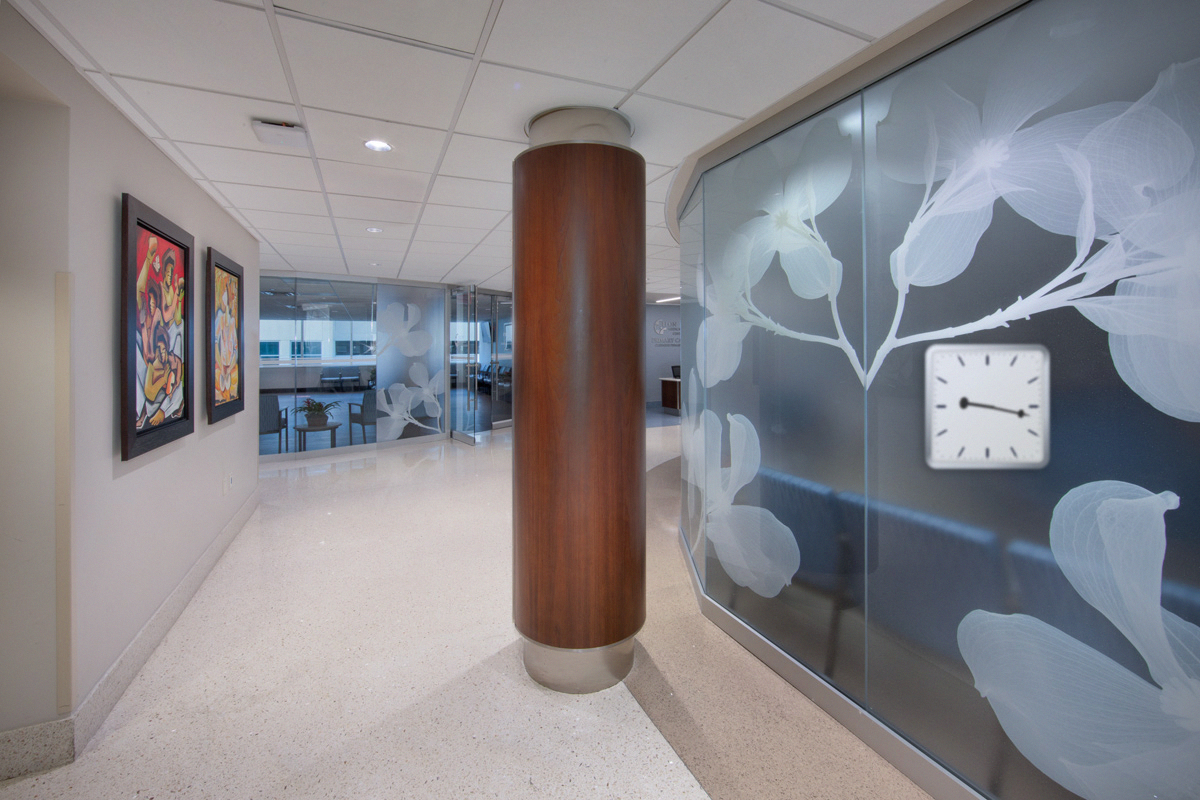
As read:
9,17
